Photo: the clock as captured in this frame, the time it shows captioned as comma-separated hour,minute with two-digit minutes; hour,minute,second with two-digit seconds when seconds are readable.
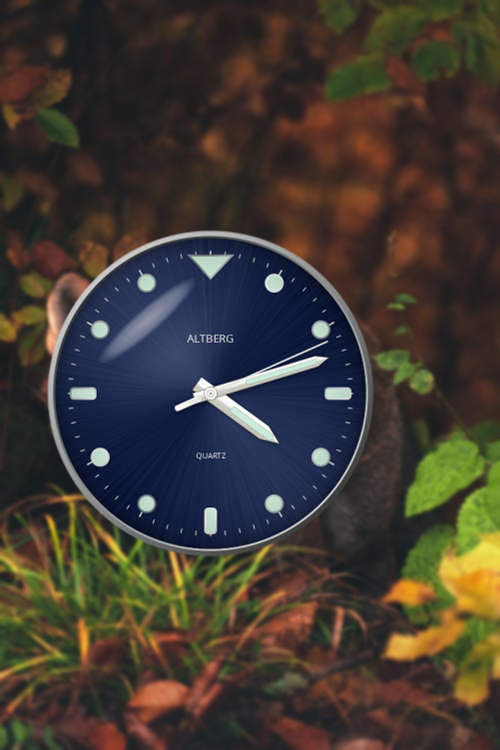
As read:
4,12,11
